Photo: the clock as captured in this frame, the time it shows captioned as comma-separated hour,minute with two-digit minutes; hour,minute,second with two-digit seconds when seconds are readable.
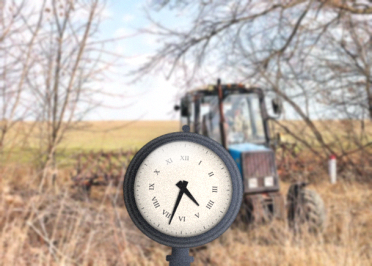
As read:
4,33
